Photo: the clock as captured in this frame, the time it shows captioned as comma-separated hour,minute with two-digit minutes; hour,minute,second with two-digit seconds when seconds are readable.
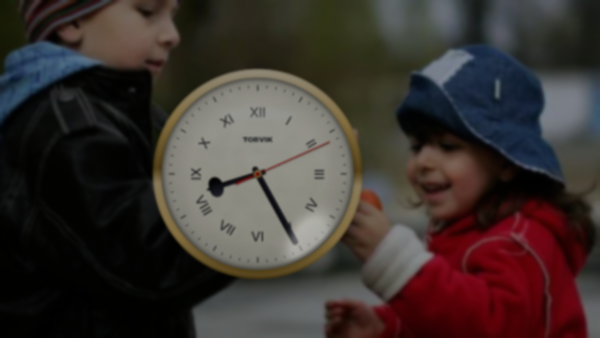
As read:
8,25,11
